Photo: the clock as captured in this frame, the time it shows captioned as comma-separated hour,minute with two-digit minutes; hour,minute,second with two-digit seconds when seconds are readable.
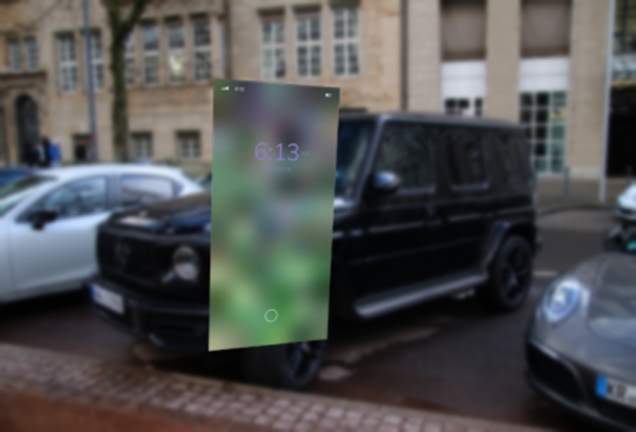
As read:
6,13
